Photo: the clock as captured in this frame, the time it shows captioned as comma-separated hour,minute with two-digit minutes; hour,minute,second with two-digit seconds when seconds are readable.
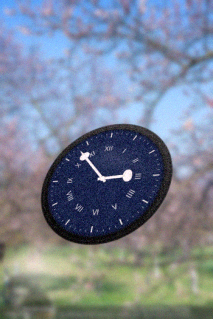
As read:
2,53
